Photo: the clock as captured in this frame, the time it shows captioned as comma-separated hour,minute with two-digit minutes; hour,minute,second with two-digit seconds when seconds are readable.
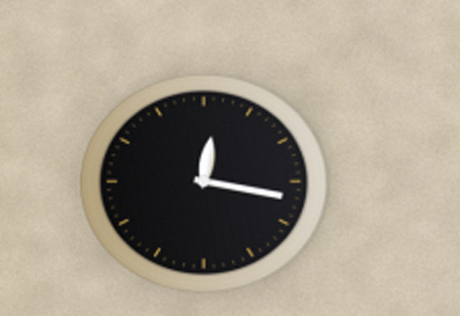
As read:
12,17
